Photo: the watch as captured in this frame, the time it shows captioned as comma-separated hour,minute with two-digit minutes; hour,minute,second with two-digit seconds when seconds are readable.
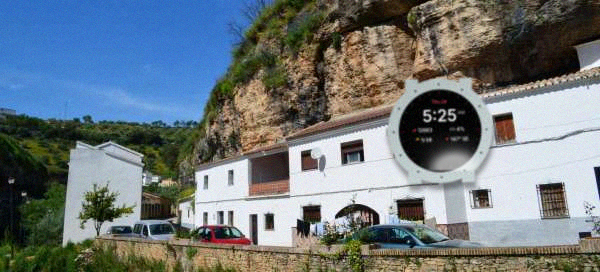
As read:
5,25
